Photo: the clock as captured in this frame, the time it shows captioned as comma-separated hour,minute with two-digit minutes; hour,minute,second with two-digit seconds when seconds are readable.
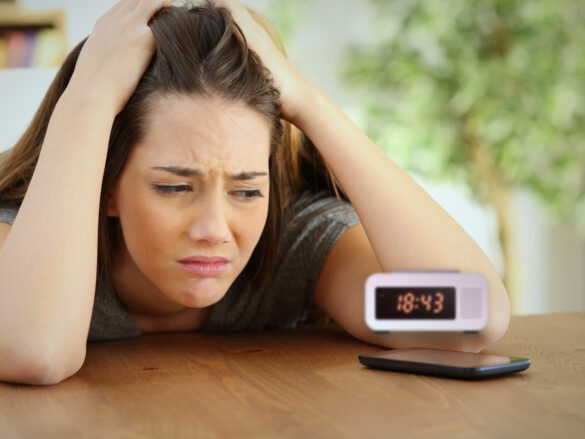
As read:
18,43
